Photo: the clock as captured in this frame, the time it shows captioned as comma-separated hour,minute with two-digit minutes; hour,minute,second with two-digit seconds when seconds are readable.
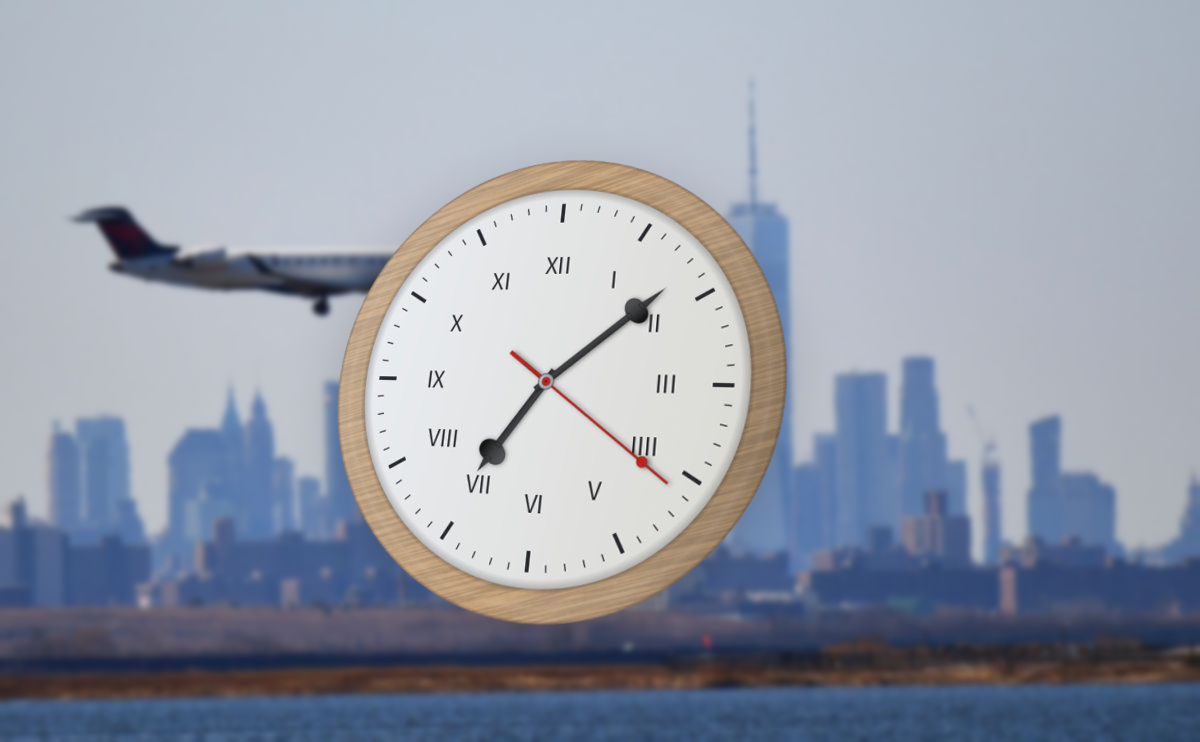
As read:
7,08,21
